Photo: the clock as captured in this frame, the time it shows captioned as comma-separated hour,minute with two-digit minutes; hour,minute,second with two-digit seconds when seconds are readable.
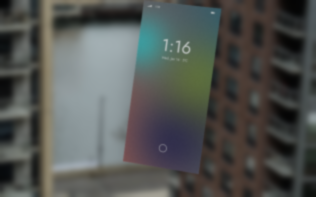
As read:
1,16
